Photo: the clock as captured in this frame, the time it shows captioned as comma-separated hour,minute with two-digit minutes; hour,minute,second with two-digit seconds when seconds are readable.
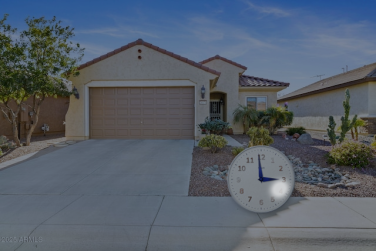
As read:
2,59
